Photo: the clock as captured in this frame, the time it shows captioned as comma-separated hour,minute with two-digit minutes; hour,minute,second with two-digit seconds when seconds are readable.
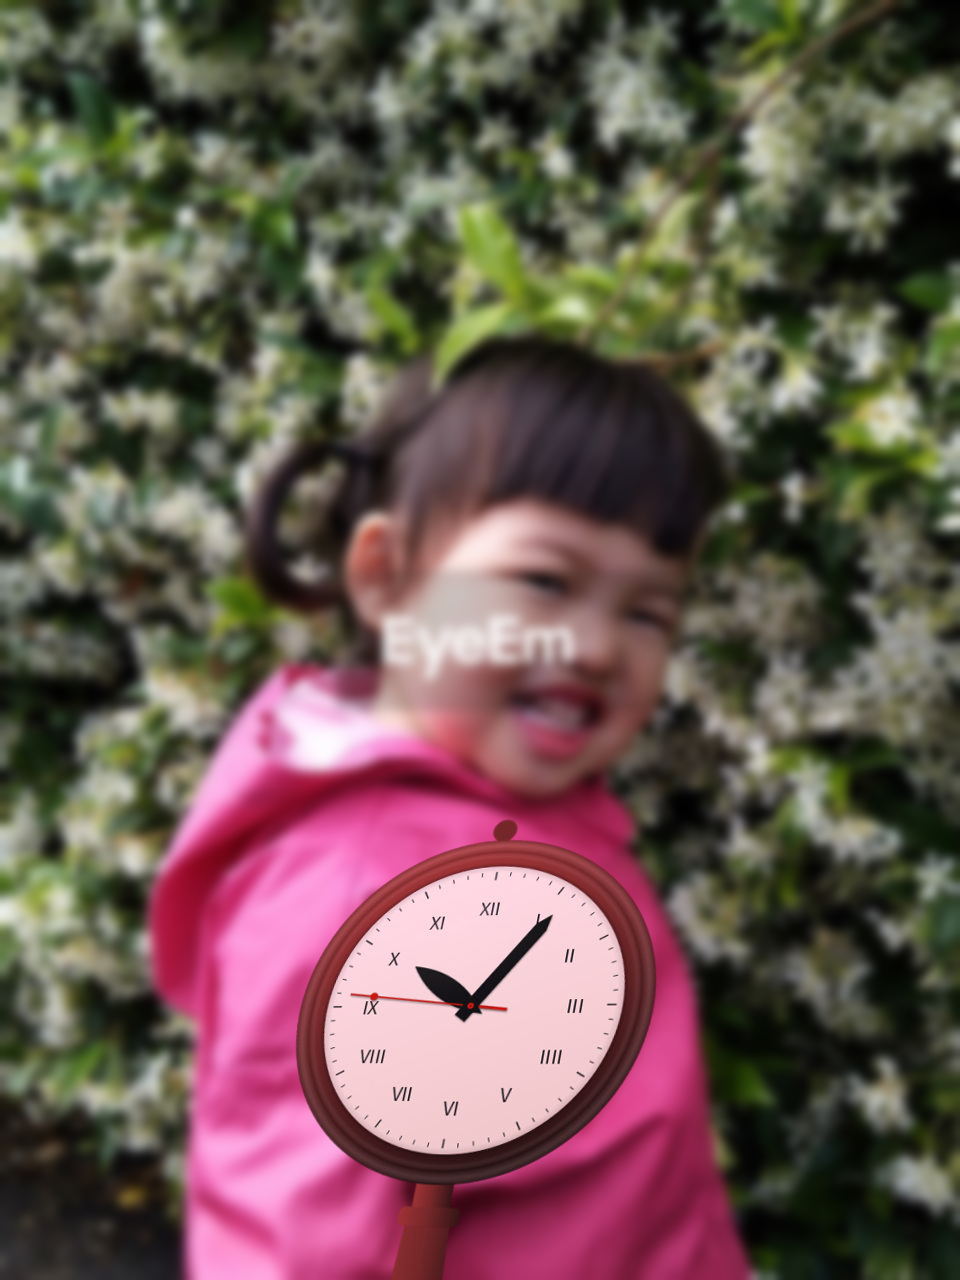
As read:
10,05,46
